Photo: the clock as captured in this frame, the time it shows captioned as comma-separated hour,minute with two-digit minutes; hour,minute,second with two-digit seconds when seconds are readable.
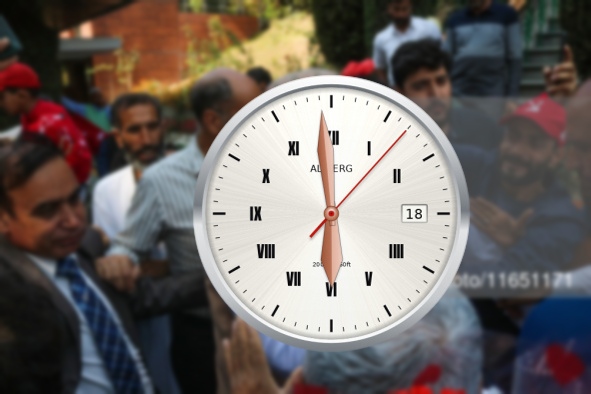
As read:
5,59,07
